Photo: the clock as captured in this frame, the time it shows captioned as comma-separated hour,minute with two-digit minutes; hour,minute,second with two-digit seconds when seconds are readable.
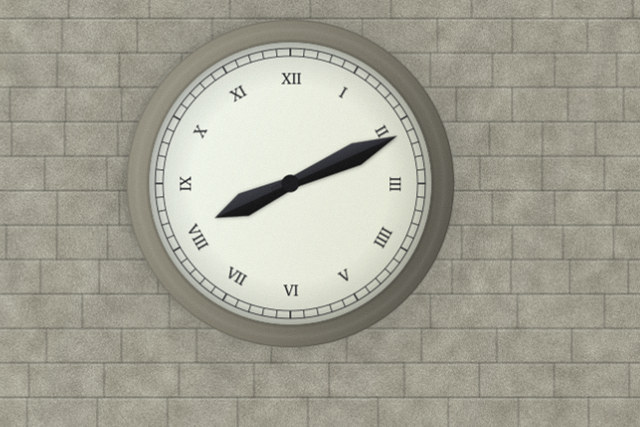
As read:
8,11
